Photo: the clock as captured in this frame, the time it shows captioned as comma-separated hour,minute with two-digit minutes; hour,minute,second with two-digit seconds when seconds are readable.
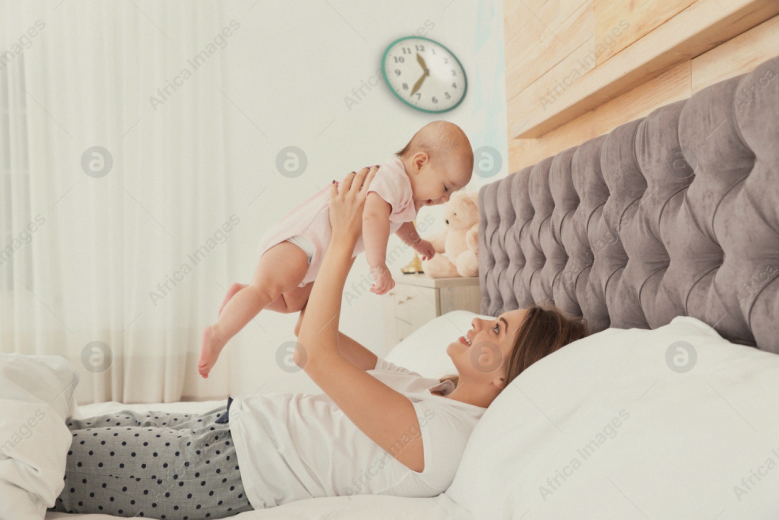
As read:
11,37
